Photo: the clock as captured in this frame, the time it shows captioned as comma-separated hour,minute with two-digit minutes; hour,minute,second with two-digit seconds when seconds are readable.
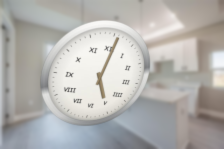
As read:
5,01
